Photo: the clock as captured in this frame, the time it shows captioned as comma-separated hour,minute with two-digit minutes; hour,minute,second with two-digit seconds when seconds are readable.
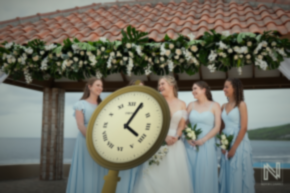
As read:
4,04
